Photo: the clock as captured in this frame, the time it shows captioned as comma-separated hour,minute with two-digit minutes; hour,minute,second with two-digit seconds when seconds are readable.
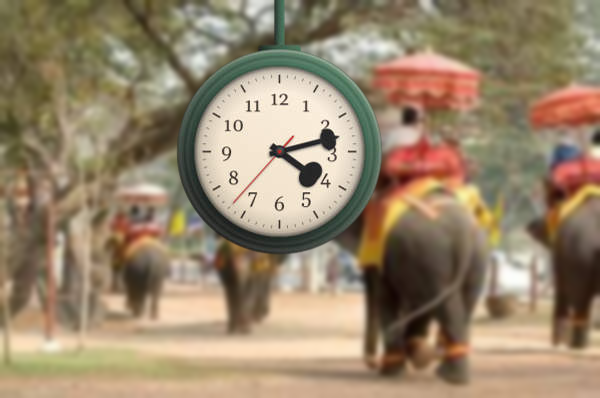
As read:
4,12,37
